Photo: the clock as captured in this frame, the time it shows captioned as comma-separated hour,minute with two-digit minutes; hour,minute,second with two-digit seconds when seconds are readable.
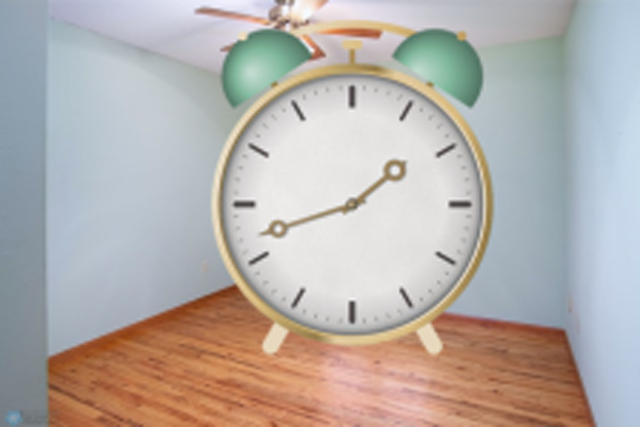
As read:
1,42
